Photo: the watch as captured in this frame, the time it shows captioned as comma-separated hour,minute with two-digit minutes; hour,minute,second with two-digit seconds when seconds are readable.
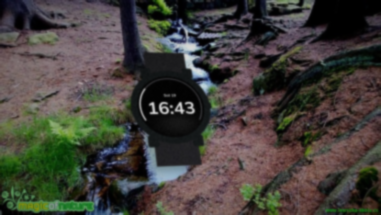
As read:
16,43
